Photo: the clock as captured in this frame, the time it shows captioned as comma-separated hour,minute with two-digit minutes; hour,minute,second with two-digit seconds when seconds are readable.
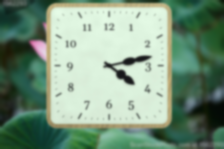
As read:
4,13
